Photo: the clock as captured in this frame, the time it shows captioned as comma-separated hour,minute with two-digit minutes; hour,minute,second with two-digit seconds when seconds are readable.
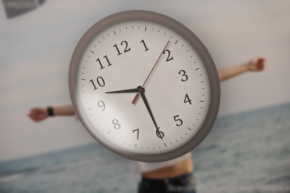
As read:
9,30,09
